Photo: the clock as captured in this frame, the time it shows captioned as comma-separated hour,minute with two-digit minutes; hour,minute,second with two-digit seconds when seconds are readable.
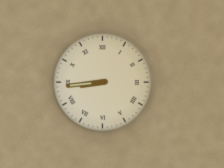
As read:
8,44
